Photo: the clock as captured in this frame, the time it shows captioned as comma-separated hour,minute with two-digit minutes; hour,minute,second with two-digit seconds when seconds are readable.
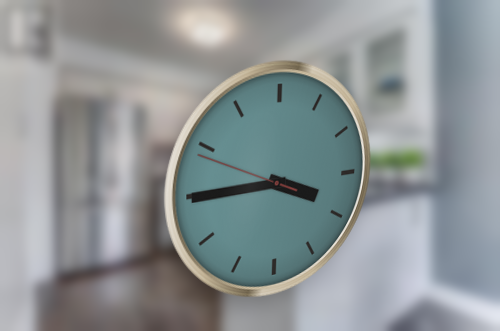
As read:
3,44,49
